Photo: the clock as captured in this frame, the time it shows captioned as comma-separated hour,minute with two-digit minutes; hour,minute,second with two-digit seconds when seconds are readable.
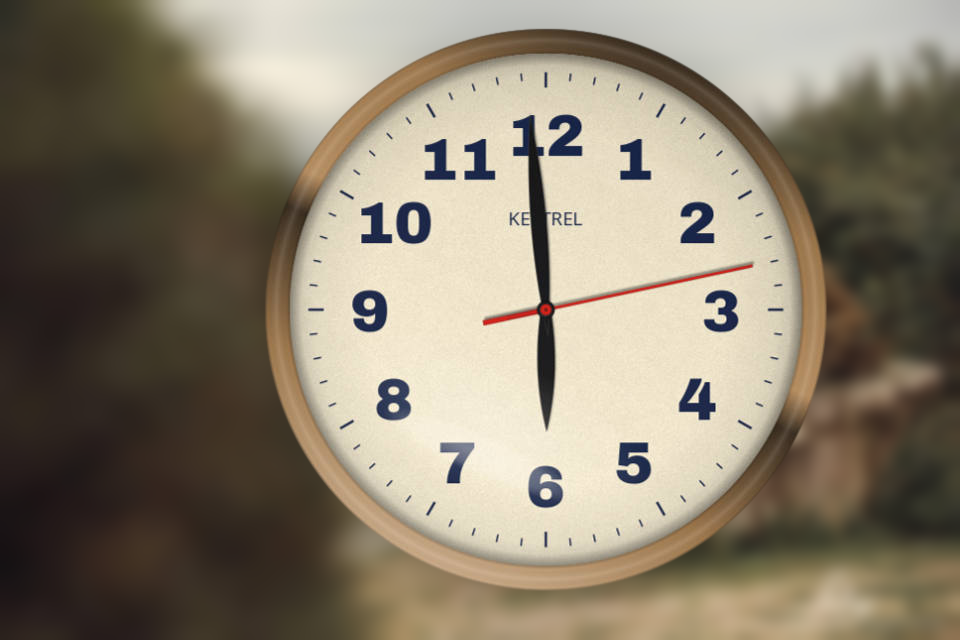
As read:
5,59,13
